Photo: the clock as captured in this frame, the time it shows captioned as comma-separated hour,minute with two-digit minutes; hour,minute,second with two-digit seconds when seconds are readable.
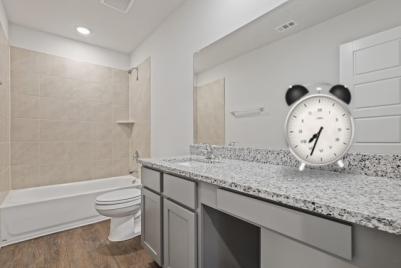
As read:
7,34
